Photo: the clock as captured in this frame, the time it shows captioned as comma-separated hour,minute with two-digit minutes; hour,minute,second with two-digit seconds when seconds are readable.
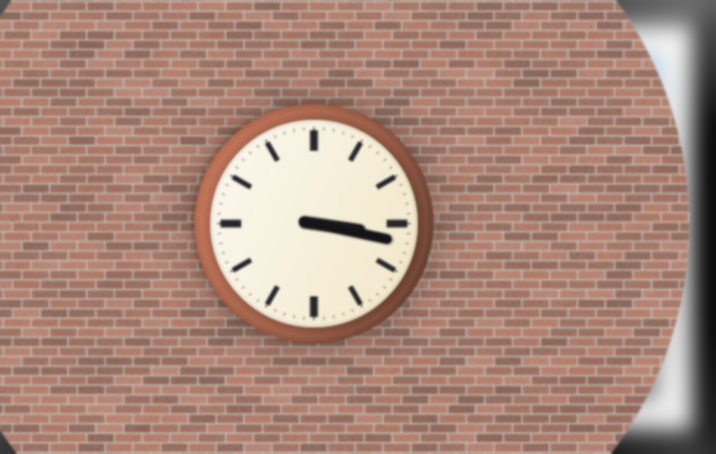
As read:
3,17
